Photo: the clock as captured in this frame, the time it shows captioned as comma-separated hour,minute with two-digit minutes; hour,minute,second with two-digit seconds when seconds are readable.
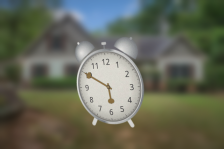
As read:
5,50
